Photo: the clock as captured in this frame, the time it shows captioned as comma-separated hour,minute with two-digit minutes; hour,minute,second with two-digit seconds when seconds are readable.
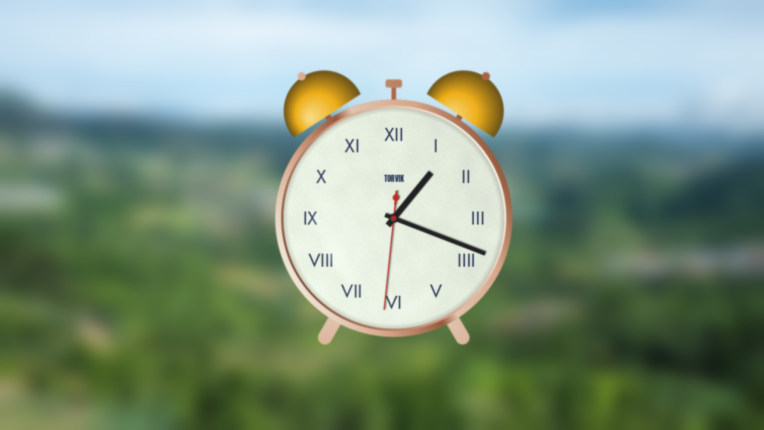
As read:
1,18,31
